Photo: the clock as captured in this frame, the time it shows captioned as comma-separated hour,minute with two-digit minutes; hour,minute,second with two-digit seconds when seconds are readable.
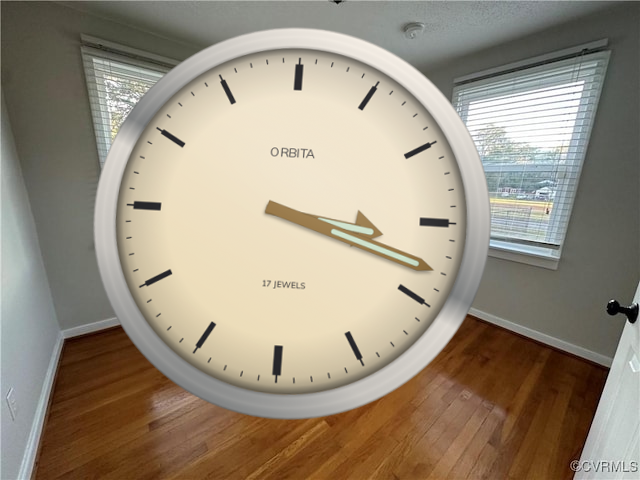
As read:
3,18
